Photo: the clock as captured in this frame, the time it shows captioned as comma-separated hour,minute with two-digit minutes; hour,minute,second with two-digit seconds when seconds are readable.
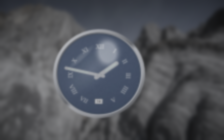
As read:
1,47
